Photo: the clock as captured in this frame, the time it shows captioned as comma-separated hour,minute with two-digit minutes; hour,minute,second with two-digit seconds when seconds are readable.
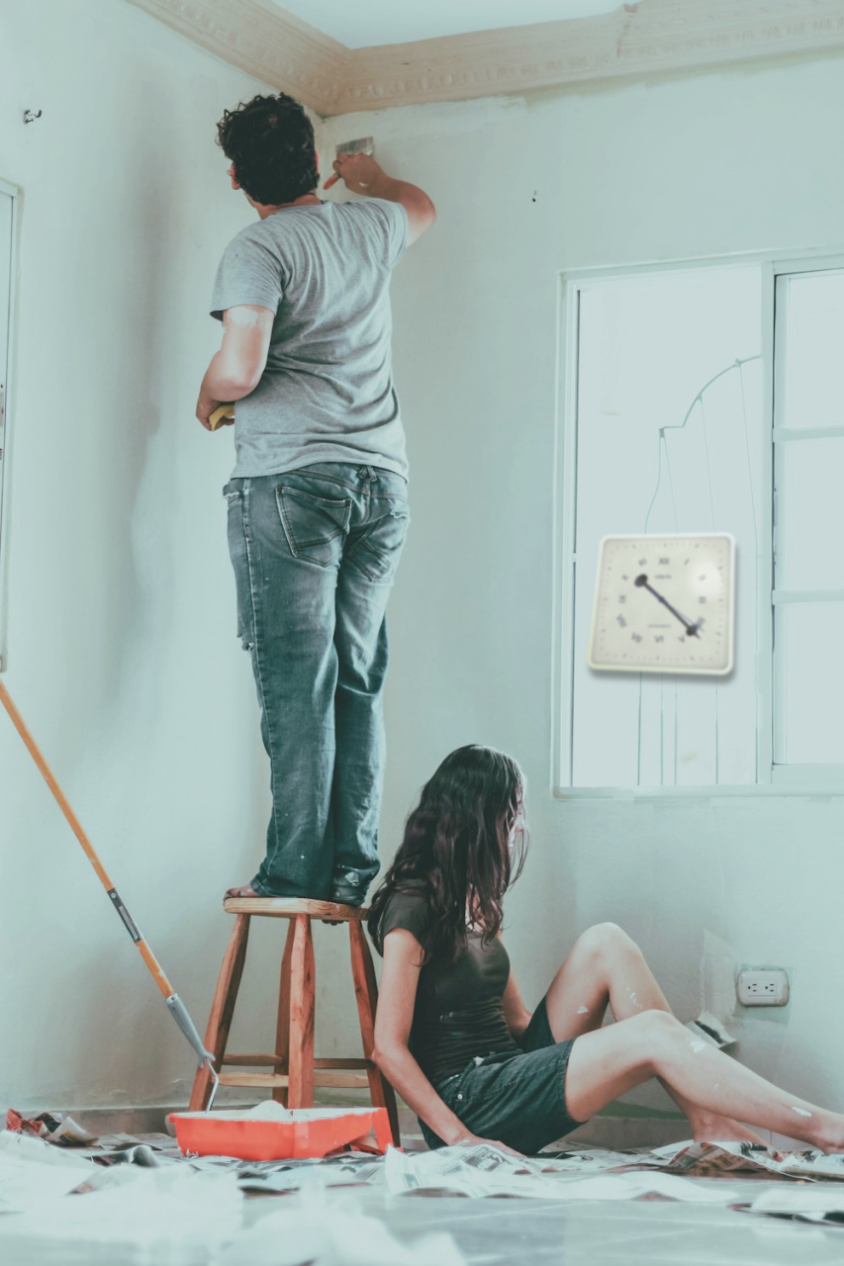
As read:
10,22,21
